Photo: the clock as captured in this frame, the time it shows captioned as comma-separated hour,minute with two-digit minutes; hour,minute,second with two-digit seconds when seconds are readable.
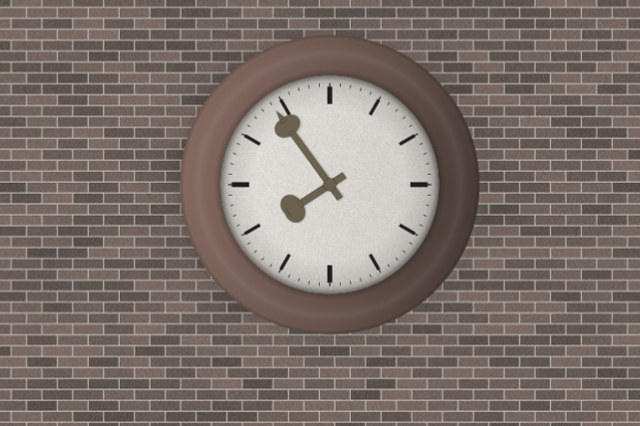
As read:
7,54
